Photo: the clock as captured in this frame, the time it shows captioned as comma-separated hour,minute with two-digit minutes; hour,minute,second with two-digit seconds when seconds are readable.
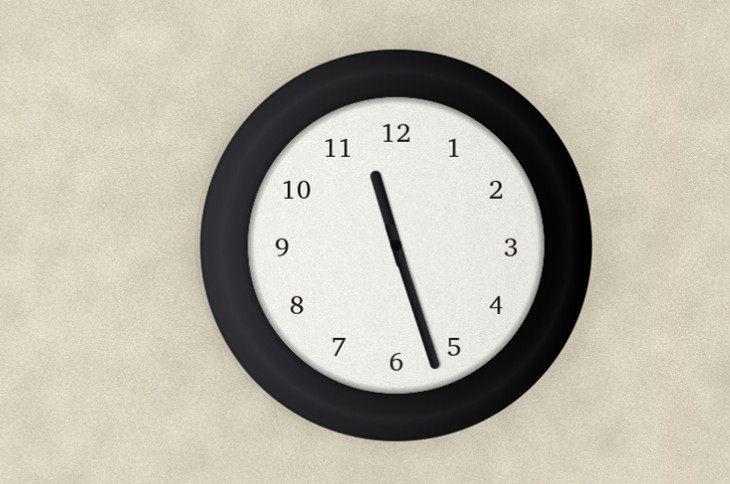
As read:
11,27
